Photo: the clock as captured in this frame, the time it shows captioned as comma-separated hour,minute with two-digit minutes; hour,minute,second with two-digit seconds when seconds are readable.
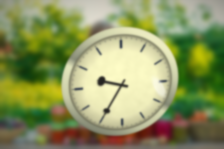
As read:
9,35
